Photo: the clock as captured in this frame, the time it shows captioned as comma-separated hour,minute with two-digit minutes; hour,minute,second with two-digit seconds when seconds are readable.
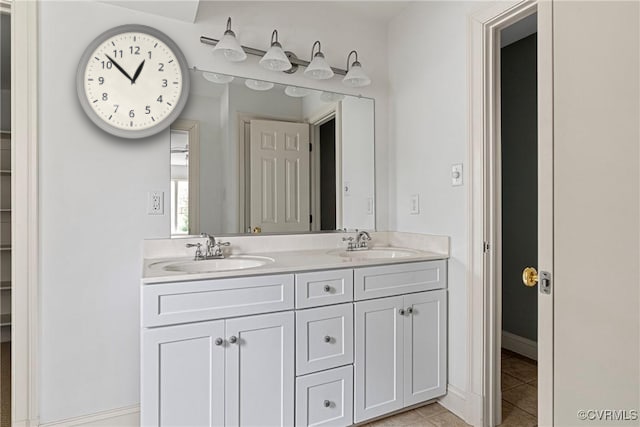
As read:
12,52
